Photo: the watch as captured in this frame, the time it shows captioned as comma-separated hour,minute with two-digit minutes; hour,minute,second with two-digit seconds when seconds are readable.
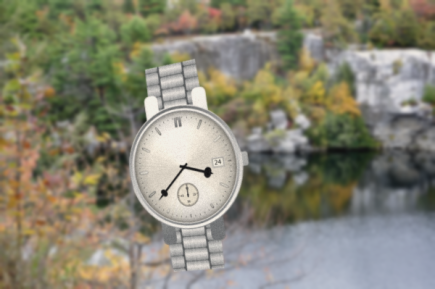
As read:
3,38
